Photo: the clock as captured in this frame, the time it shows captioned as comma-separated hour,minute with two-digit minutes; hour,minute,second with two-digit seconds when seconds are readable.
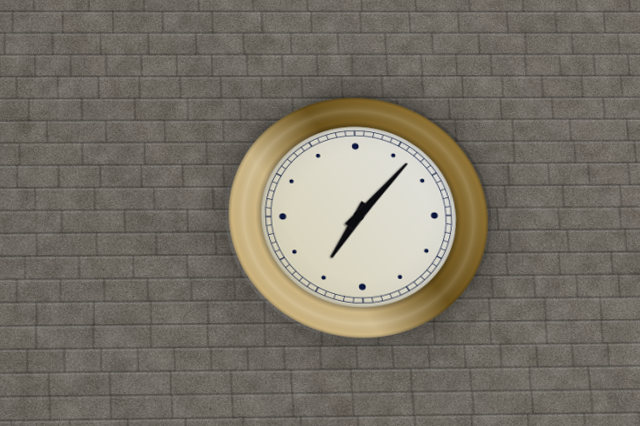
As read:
7,07
